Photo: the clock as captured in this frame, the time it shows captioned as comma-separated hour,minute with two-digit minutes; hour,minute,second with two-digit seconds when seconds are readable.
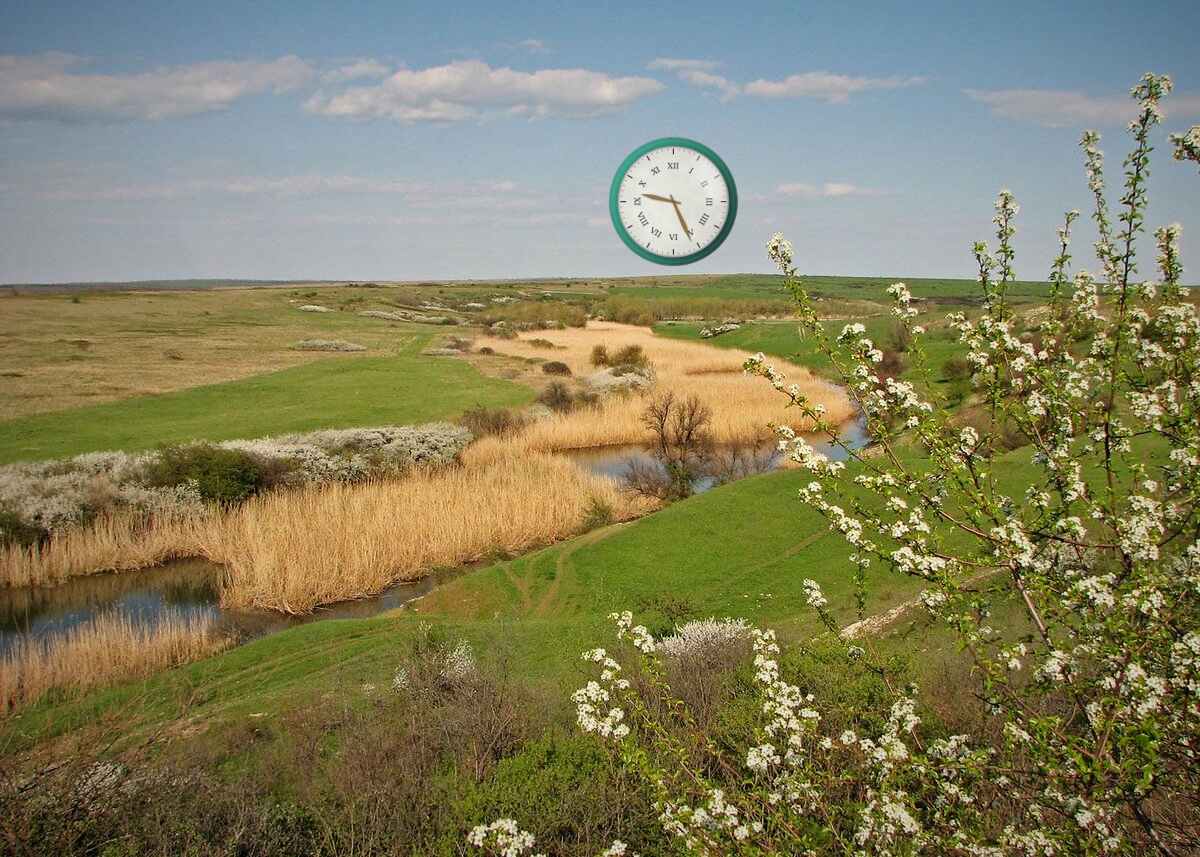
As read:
9,26
